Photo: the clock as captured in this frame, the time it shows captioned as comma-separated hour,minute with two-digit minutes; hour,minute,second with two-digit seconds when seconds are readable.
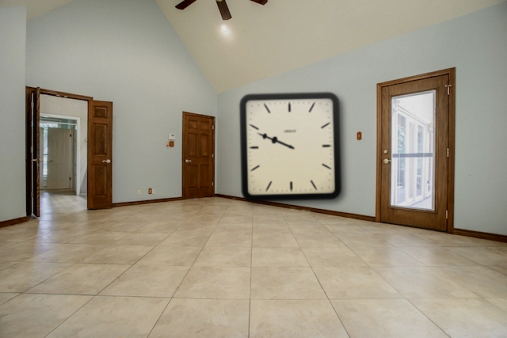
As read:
9,49
